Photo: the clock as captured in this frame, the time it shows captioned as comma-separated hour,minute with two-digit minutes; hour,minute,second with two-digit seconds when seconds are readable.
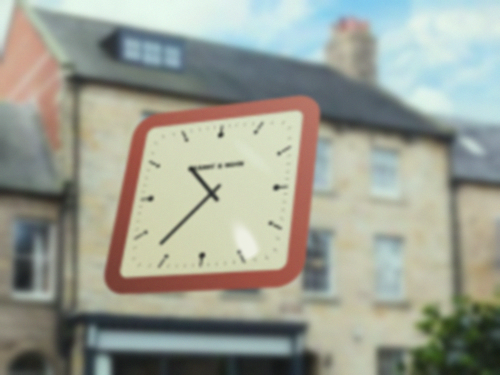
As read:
10,37
